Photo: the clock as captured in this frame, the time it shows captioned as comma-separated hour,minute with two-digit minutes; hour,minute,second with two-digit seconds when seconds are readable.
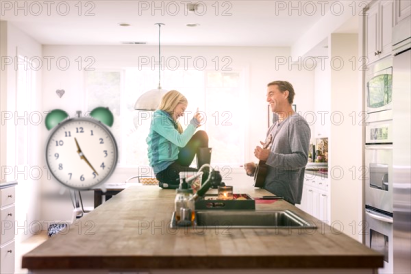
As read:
11,24
